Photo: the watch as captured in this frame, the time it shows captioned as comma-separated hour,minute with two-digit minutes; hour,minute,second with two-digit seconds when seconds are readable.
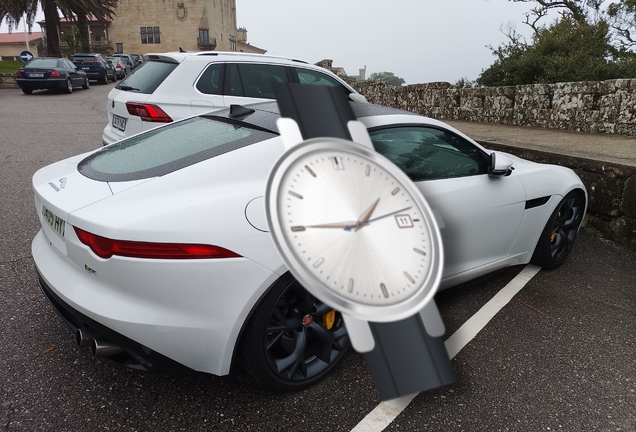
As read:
1,45,13
